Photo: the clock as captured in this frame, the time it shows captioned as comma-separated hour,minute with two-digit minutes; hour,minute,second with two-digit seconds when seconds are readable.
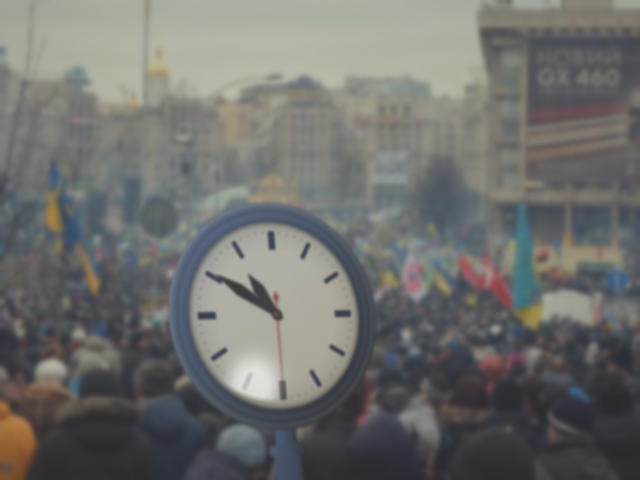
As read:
10,50,30
